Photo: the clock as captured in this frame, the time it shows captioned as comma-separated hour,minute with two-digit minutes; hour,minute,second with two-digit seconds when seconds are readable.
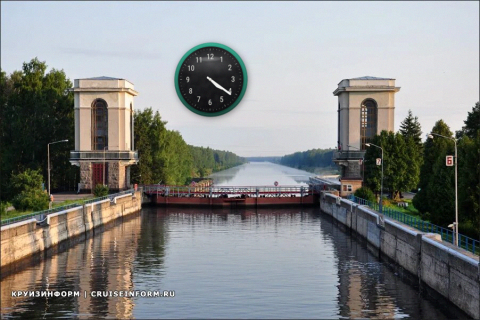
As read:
4,21
